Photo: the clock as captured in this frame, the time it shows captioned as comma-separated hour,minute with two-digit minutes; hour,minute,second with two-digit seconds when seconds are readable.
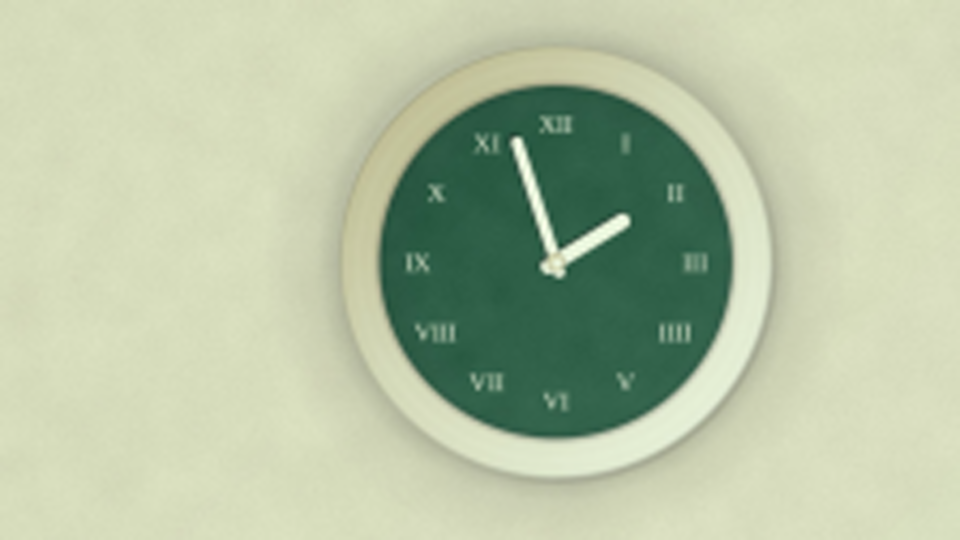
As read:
1,57
